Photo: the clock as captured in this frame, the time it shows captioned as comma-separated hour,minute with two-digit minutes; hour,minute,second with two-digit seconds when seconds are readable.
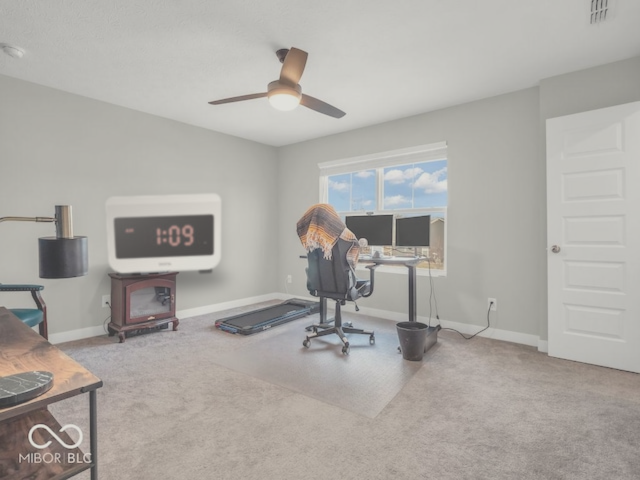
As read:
1,09
